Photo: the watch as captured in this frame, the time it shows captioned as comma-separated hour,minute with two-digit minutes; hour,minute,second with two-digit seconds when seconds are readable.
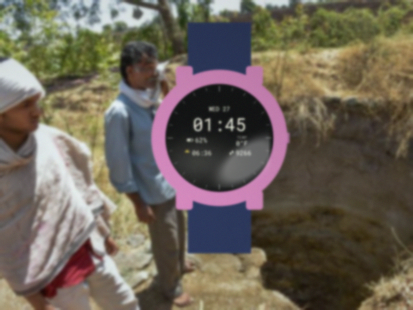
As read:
1,45
